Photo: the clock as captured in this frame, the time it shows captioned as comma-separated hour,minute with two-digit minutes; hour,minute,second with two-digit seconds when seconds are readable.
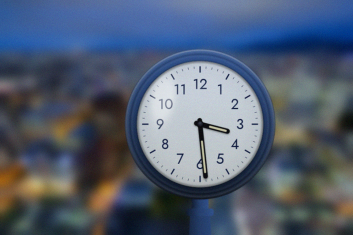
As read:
3,29
